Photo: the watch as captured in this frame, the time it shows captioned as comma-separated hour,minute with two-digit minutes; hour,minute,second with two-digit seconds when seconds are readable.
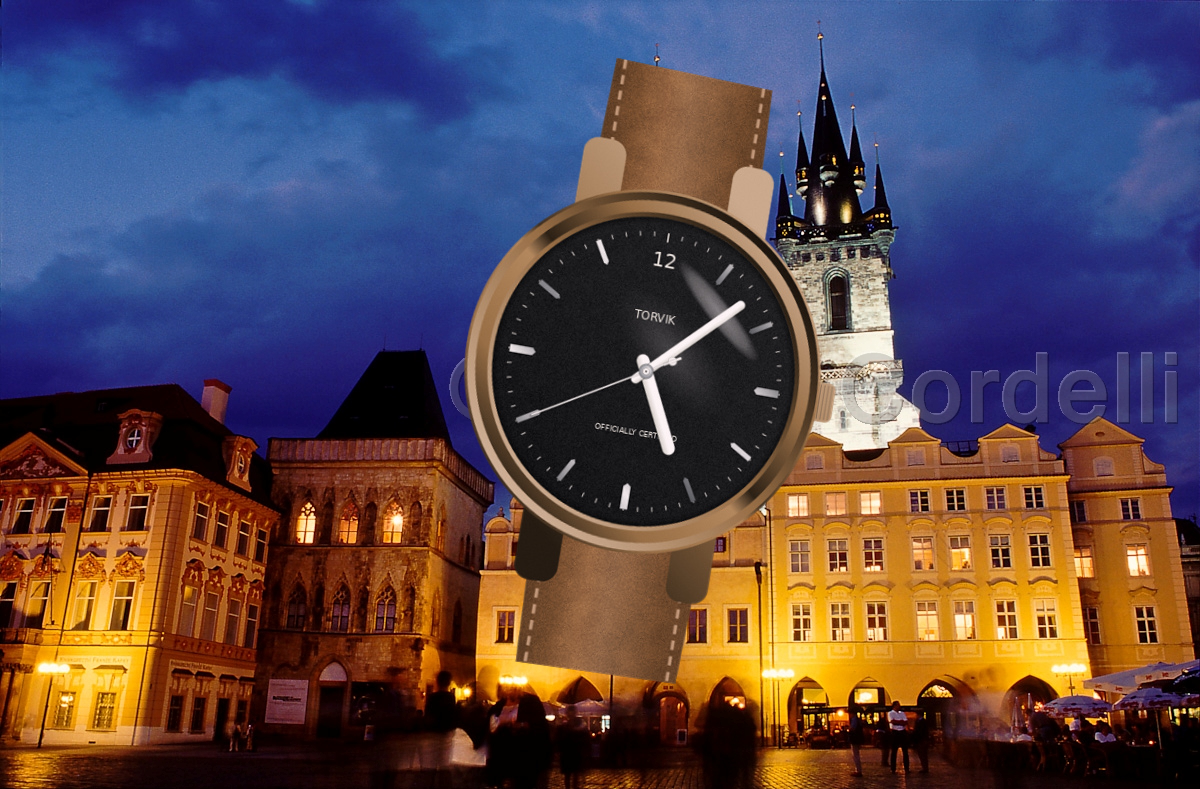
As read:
5,07,40
